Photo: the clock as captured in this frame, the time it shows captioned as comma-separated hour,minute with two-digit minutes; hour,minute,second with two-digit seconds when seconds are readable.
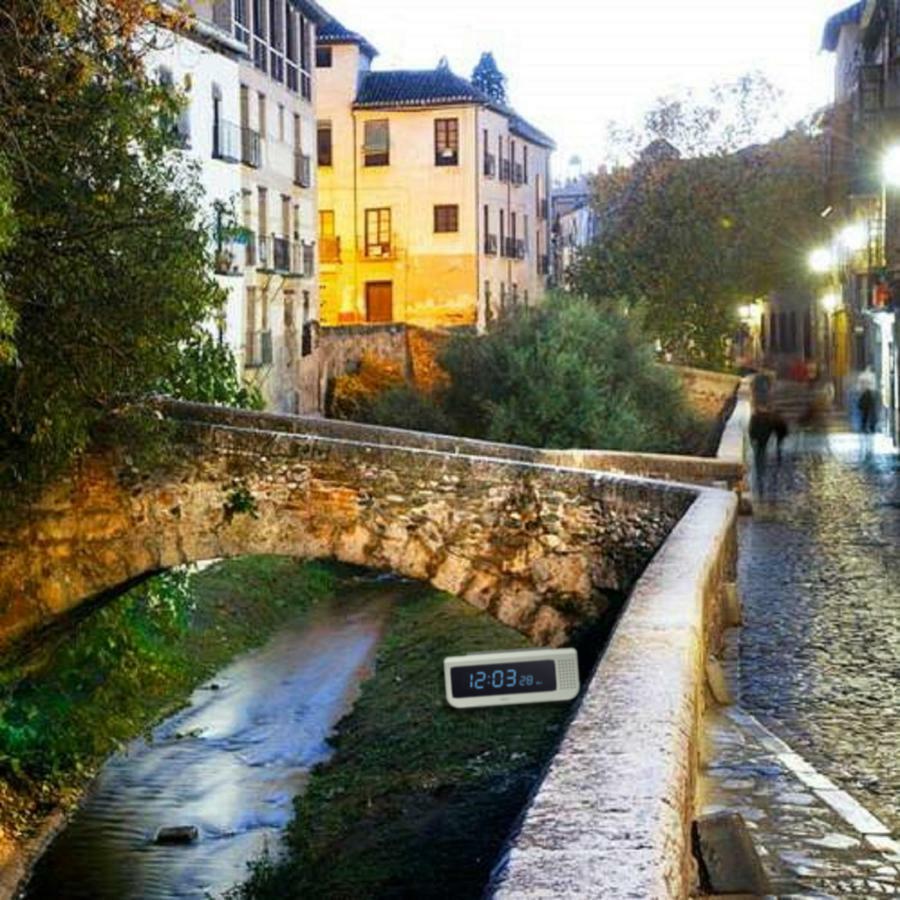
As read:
12,03
